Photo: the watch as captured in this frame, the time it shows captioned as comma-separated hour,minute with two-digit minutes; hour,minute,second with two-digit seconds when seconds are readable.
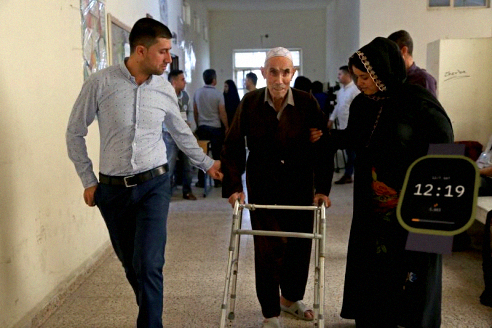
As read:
12,19
